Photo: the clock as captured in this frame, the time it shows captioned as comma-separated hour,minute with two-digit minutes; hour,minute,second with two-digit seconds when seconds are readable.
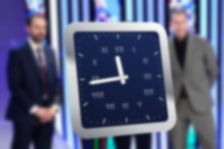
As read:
11,44
